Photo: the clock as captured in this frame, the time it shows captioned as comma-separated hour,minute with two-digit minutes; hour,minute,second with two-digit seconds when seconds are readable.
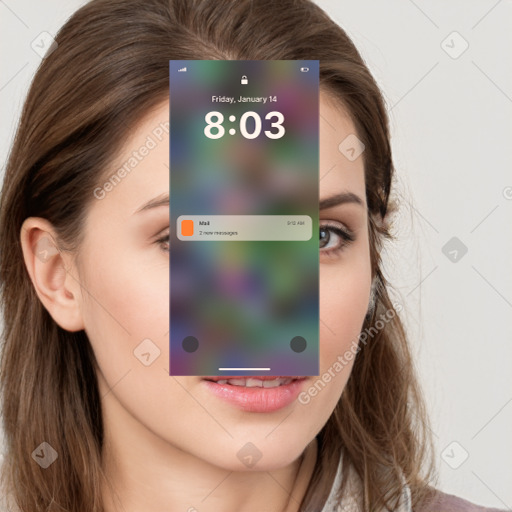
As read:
8,03
